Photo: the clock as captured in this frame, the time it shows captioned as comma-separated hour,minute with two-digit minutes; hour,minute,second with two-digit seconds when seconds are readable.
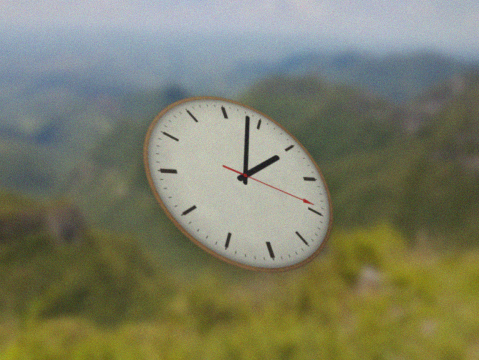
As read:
2,03,19
